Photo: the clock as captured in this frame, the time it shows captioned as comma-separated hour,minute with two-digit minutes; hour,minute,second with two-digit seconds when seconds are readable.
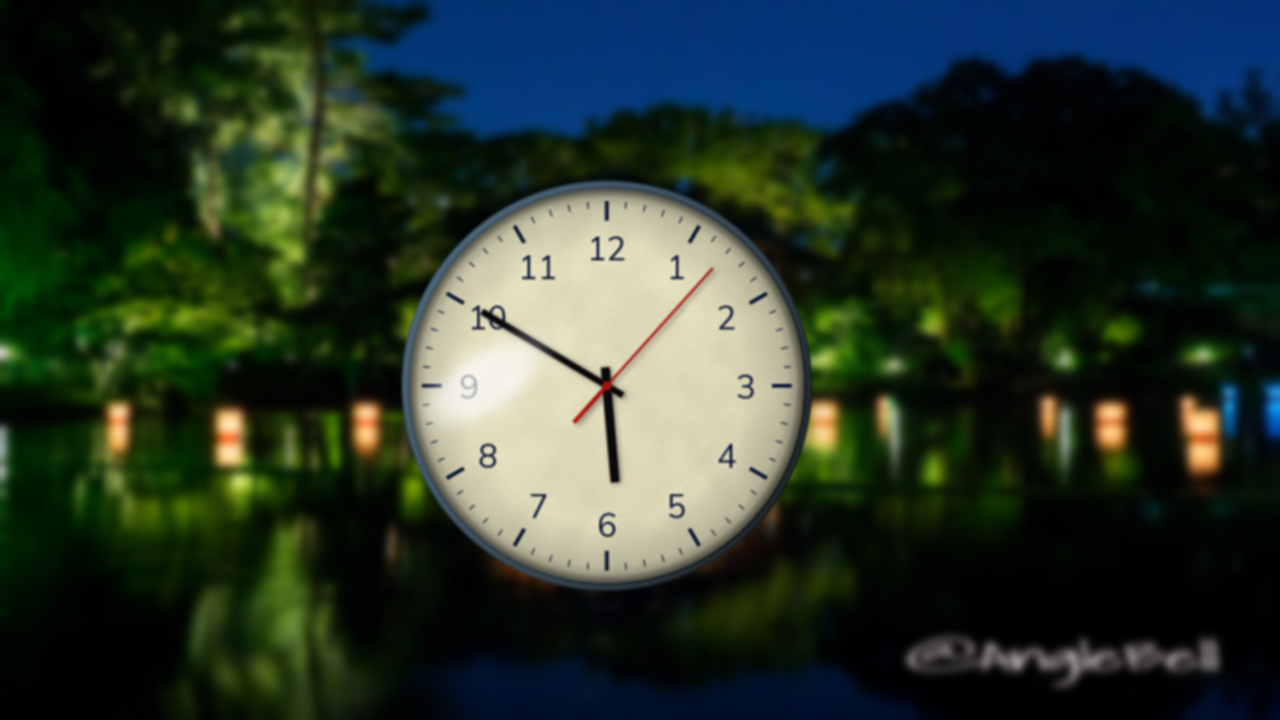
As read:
5,50,07
